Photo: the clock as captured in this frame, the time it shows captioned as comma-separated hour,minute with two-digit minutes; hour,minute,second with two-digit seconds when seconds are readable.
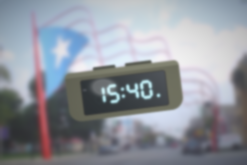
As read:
15,40
